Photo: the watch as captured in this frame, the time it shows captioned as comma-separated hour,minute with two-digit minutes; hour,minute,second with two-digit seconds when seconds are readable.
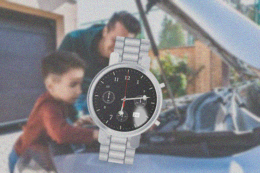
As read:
6,13
